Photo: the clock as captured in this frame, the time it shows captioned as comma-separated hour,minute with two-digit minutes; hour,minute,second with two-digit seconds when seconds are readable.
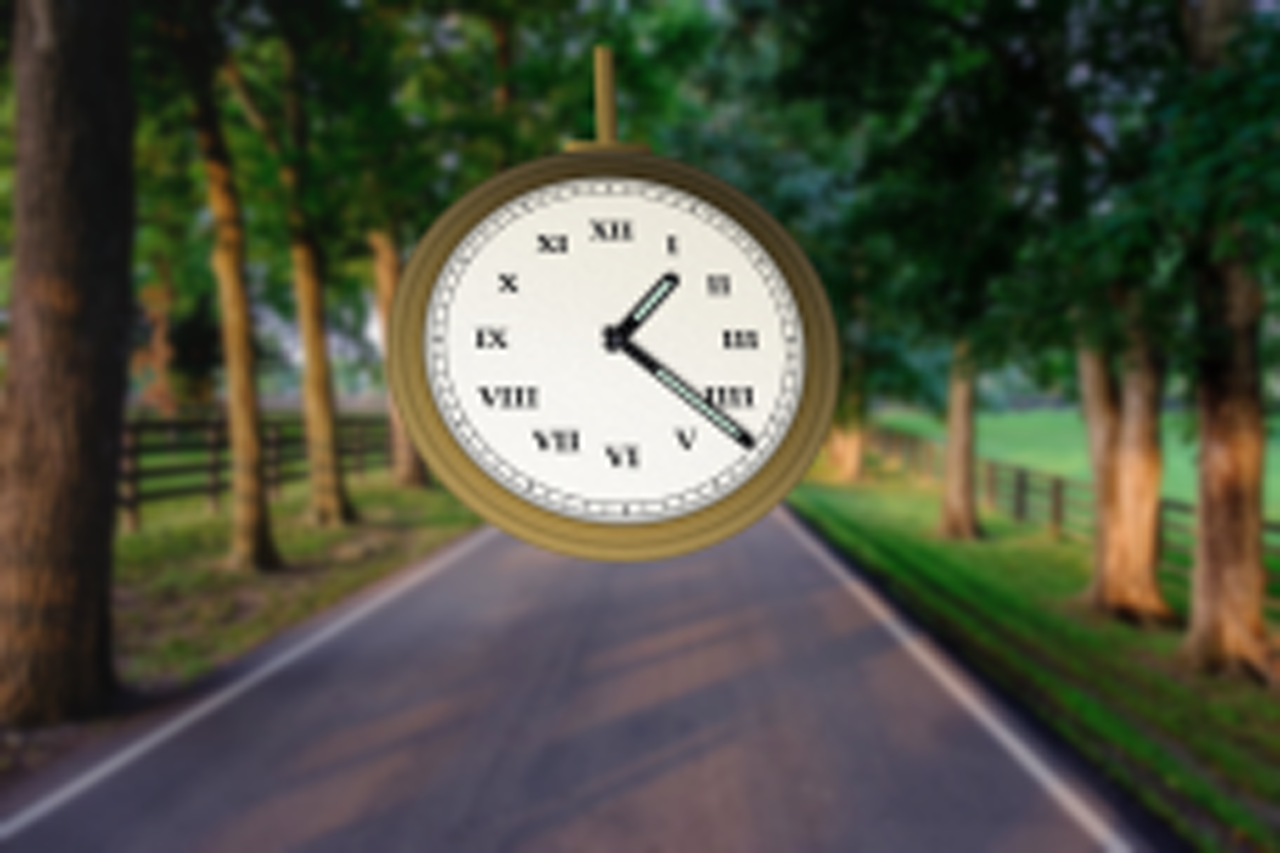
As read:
1,22
